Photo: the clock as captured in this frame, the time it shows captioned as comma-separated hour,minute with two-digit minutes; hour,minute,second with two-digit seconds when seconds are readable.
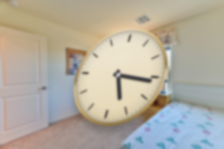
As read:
5,16
